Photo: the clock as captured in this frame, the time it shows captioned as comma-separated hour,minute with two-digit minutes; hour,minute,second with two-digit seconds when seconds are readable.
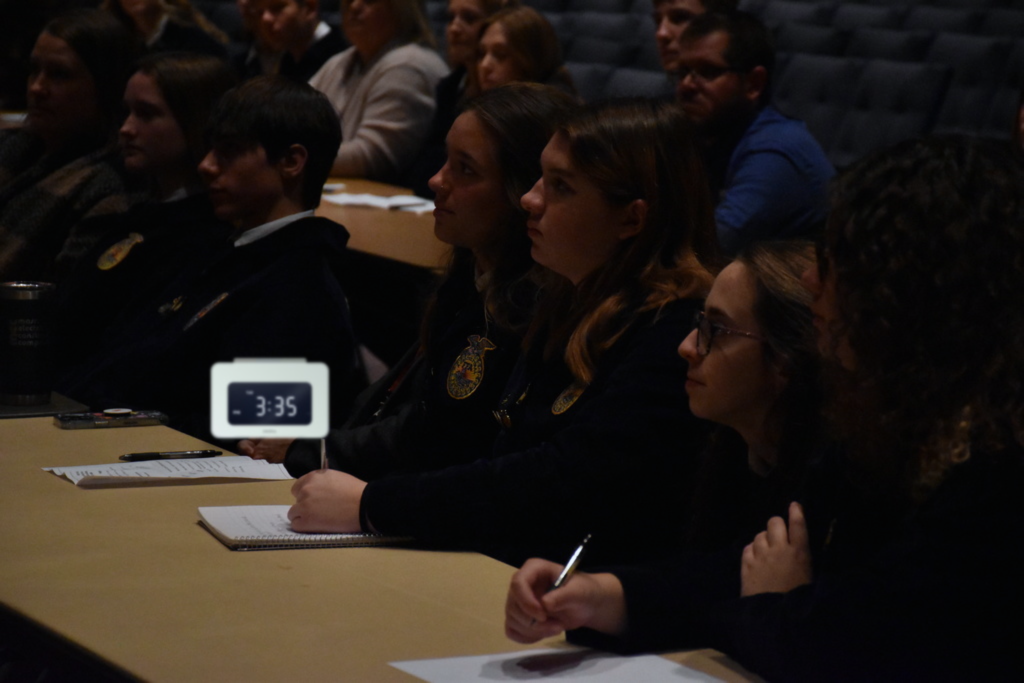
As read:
3,35
